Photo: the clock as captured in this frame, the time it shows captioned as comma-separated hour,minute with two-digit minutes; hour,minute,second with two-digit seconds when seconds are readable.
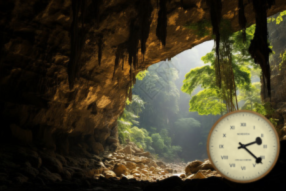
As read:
2,22
